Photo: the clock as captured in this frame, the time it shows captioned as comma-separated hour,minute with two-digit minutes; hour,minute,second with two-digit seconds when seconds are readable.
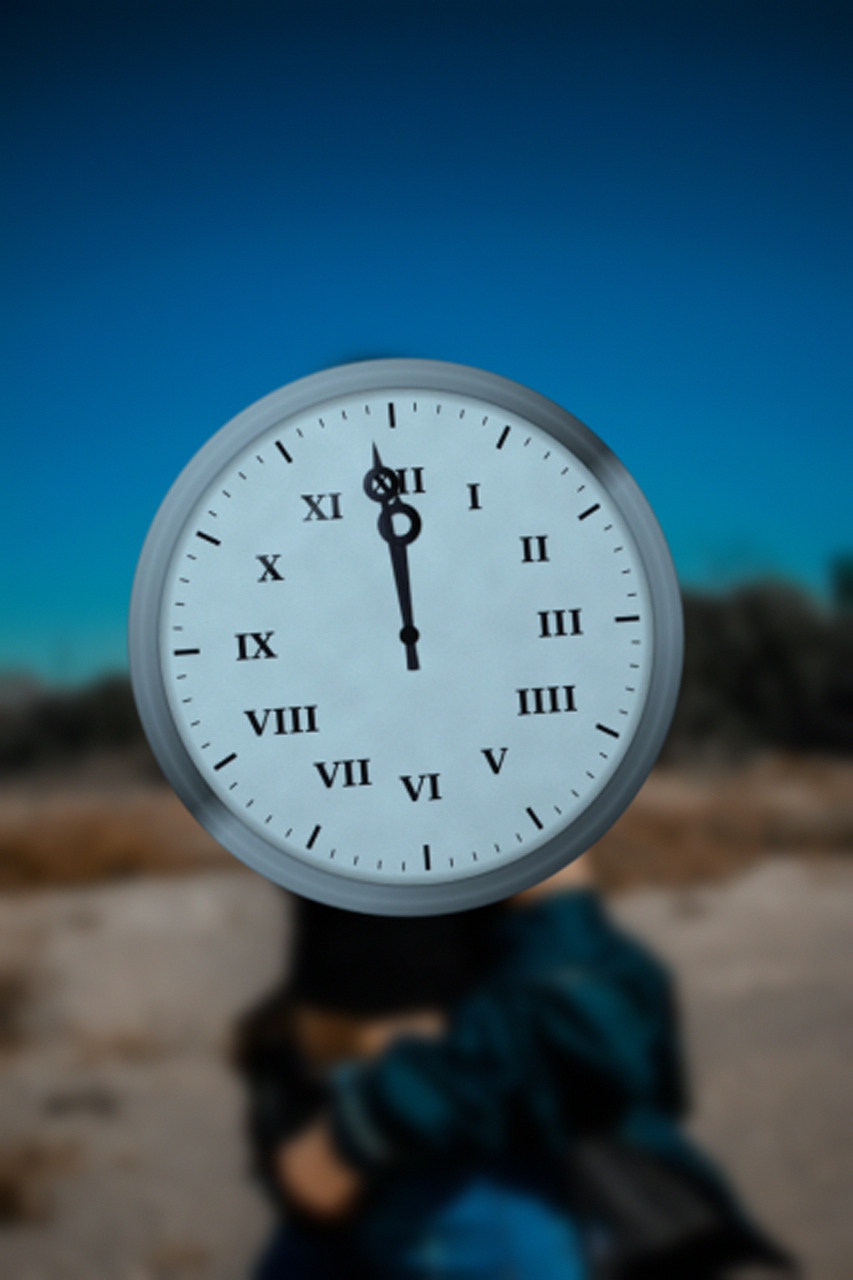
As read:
11,59
